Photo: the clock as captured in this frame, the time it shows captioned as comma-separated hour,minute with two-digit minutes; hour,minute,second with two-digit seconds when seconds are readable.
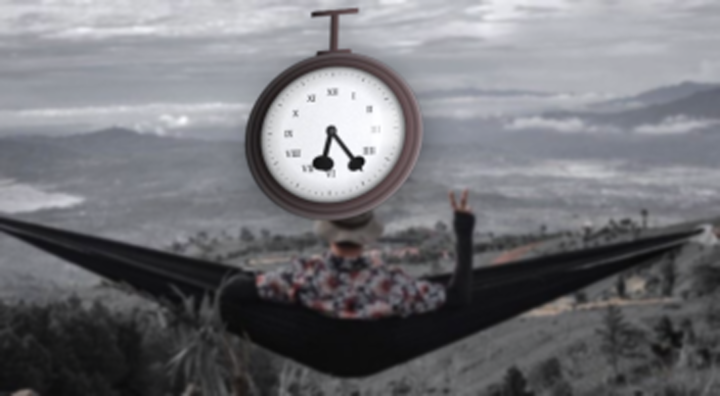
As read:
6,24
